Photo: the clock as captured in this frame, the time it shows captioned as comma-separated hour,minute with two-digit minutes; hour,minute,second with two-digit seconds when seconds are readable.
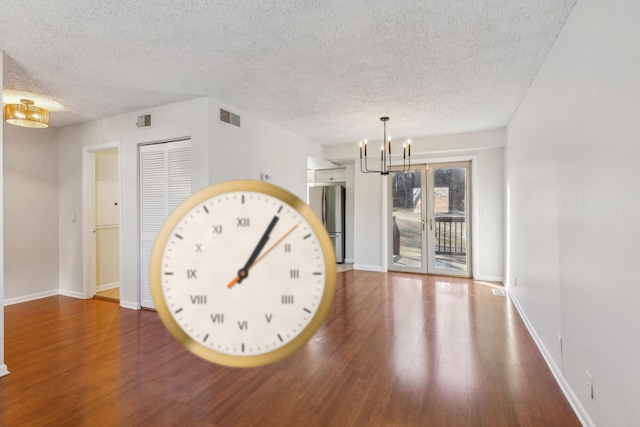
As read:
1,05,08
